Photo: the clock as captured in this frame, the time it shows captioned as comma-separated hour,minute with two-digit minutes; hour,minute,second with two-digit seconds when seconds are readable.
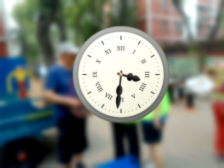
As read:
3,31
